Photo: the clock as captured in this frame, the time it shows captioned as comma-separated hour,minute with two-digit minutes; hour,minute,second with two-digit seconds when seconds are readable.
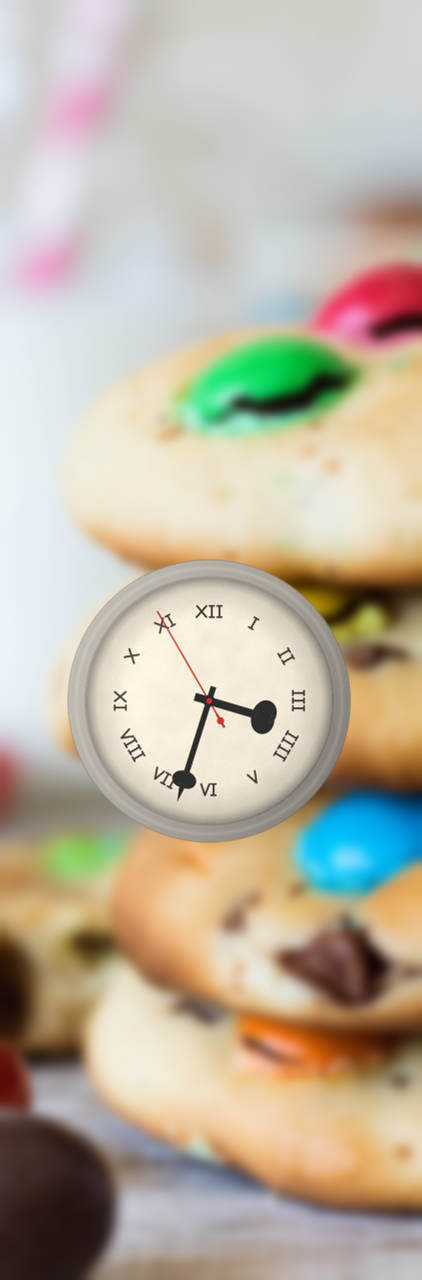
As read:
3,32,55
